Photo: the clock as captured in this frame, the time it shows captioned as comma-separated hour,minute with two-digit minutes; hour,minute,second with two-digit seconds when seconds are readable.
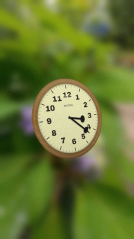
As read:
3,22
